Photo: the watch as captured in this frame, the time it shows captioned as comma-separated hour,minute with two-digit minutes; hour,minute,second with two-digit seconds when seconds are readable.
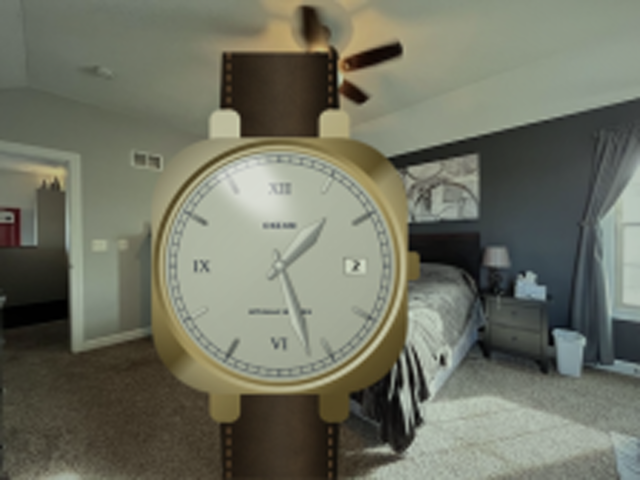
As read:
1,27
